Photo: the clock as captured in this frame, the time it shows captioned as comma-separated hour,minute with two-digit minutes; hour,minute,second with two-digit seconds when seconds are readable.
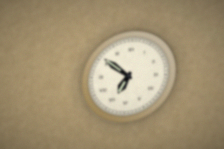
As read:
6,51
